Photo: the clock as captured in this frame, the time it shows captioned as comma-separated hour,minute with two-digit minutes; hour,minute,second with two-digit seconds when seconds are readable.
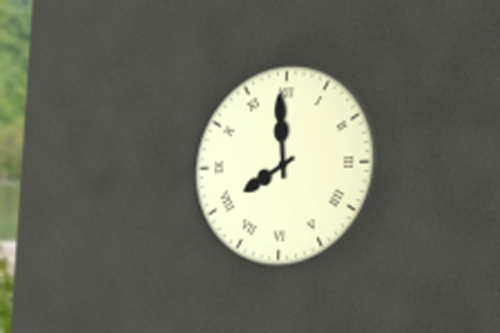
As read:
7,59
